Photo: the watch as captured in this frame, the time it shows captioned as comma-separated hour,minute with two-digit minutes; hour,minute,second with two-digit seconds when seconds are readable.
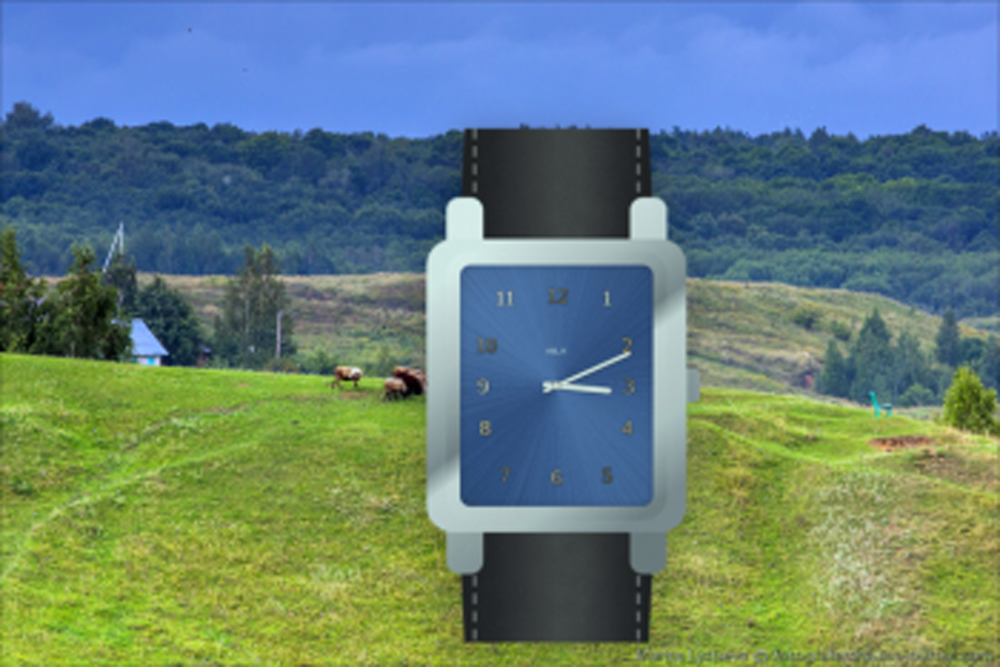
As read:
3,11
